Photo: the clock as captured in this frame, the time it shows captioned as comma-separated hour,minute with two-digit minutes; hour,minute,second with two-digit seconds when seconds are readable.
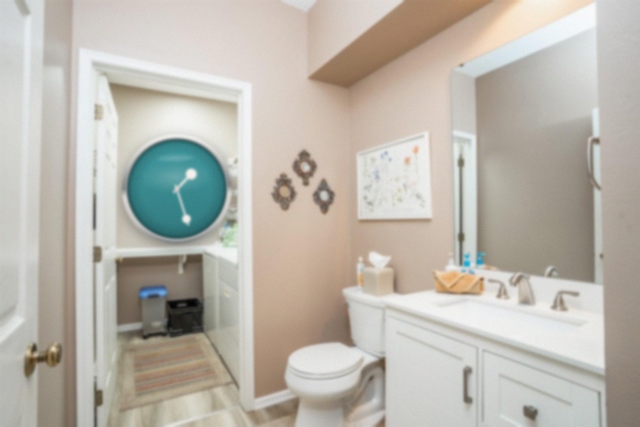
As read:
1,27
